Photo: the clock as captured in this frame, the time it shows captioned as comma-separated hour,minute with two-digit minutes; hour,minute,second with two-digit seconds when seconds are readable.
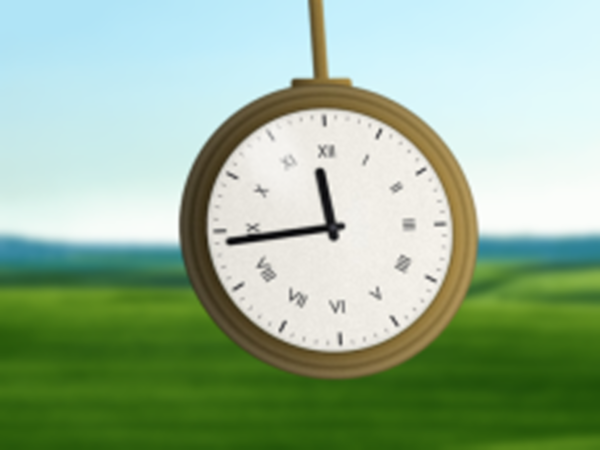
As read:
11,44
